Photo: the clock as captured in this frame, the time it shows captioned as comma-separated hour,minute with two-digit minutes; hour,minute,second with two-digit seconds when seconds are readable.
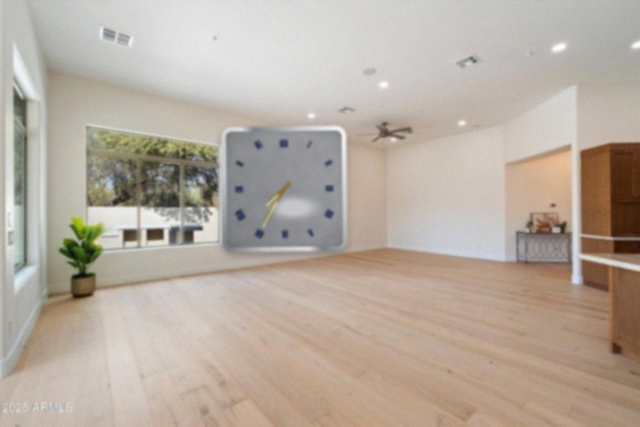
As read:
7,35
